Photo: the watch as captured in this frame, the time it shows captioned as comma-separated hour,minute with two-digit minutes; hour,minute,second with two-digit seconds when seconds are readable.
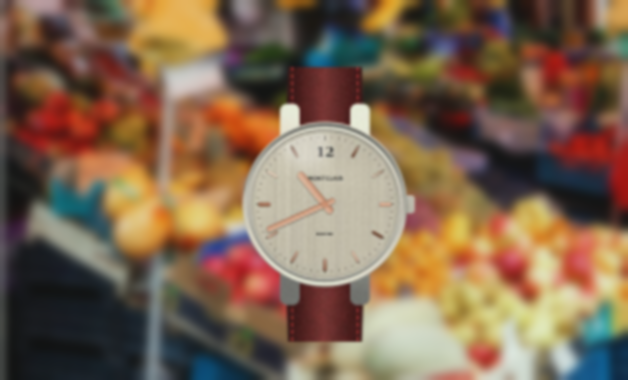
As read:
10,41
